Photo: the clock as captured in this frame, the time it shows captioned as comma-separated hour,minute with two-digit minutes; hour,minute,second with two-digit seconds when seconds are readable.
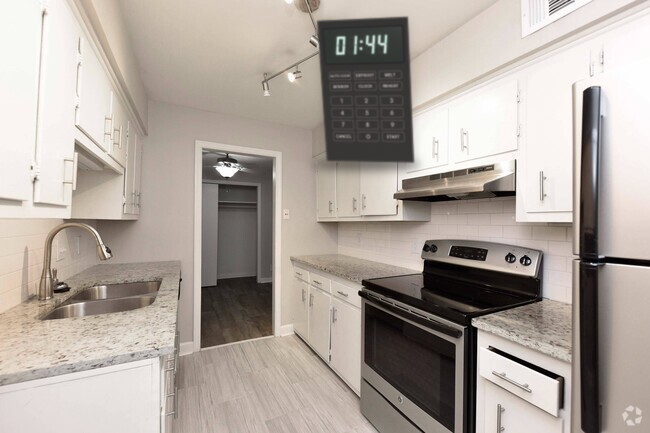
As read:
1,44
